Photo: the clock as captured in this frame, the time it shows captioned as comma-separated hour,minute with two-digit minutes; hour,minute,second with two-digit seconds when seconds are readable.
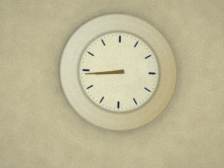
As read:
8,44
